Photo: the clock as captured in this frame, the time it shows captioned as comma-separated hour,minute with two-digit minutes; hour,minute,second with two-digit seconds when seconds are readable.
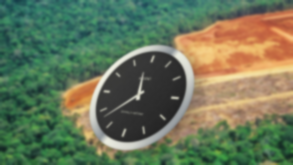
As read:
11,38
